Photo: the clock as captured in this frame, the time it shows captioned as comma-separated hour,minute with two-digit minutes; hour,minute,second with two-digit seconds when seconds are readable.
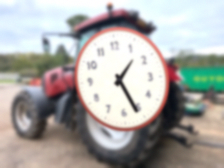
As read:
1,26
